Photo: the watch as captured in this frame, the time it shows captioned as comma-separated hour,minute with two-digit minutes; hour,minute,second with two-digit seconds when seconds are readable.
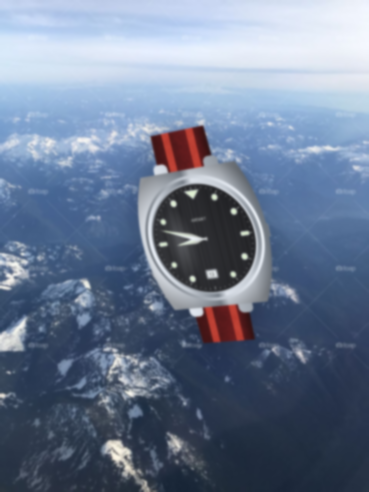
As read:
8,48
